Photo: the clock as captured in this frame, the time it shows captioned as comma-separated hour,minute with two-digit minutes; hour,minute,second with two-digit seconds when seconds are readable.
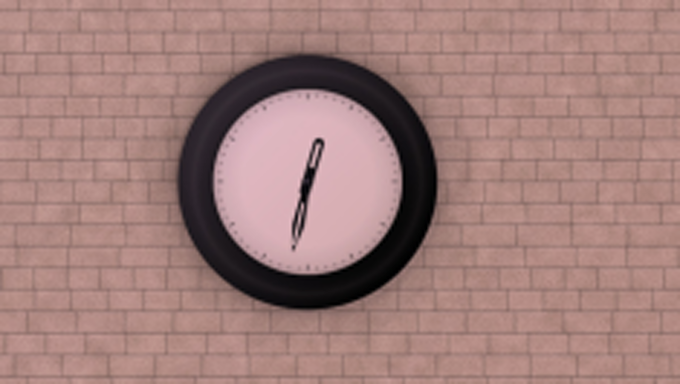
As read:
12,32
